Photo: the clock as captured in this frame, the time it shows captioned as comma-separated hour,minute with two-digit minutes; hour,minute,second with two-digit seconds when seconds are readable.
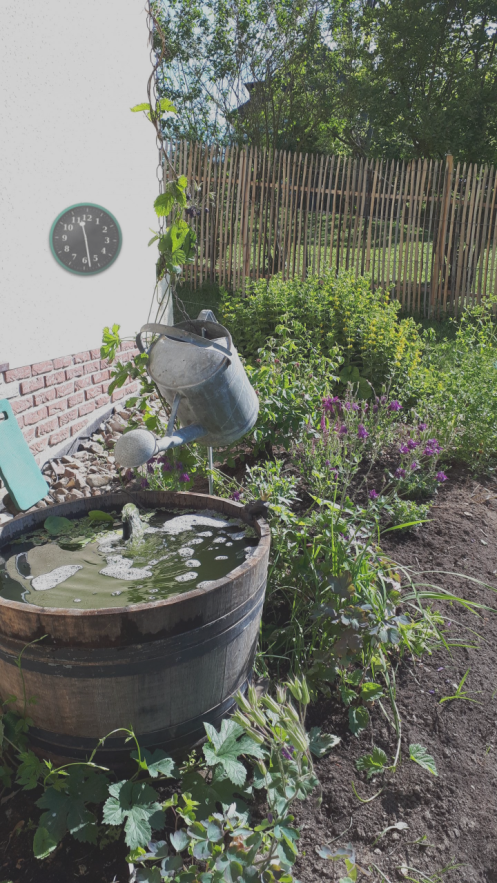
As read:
11,28
